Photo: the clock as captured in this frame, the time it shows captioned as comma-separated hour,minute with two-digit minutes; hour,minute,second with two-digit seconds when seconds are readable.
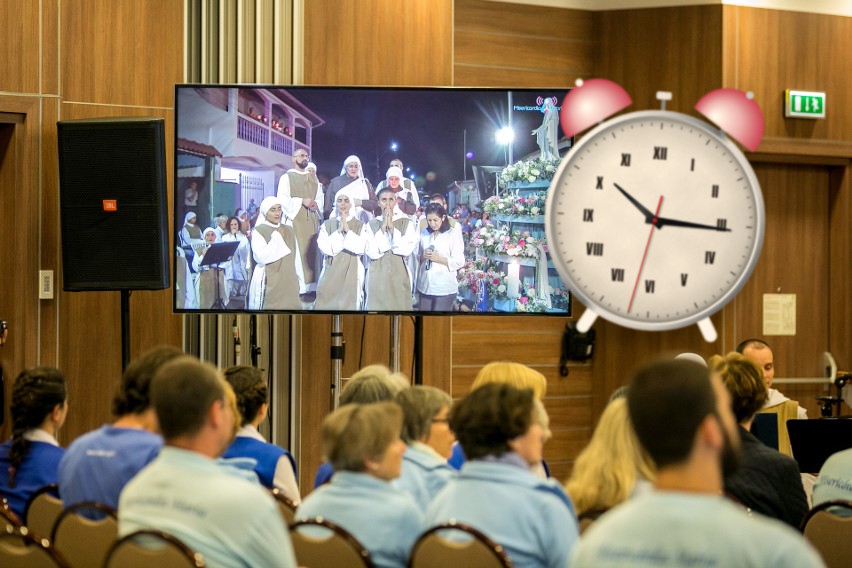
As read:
10,15,32
